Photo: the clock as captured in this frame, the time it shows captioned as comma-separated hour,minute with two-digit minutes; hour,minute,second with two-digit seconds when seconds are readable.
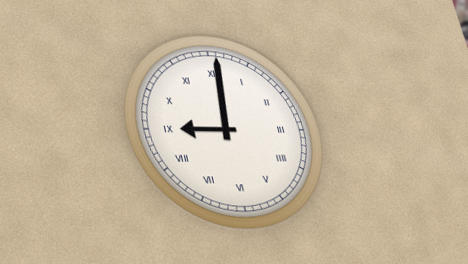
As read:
9,01
